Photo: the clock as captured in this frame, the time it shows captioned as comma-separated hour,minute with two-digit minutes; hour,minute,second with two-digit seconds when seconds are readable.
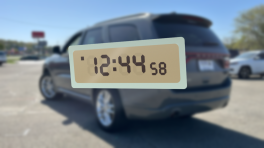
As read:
12,44,58
